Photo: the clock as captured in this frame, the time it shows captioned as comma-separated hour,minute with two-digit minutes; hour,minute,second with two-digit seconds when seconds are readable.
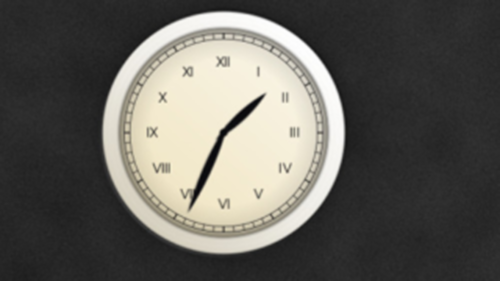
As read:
1,34
